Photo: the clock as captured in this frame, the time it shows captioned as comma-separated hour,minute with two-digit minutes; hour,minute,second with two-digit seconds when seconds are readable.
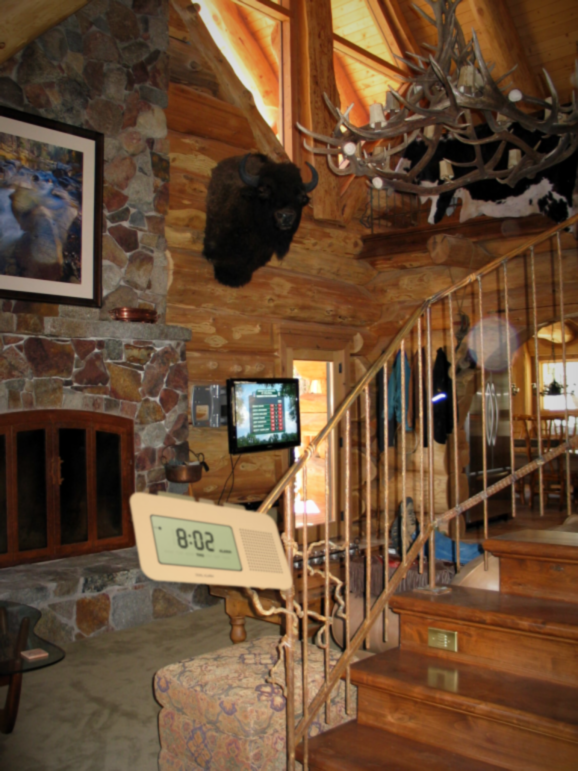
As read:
8,02
